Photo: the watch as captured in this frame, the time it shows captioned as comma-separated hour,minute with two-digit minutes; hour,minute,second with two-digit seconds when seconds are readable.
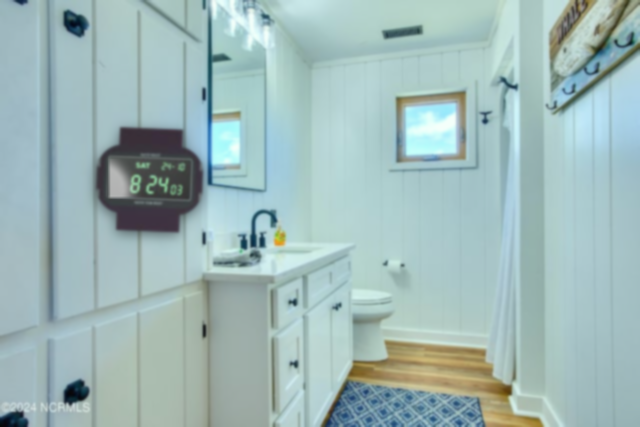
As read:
8,24
